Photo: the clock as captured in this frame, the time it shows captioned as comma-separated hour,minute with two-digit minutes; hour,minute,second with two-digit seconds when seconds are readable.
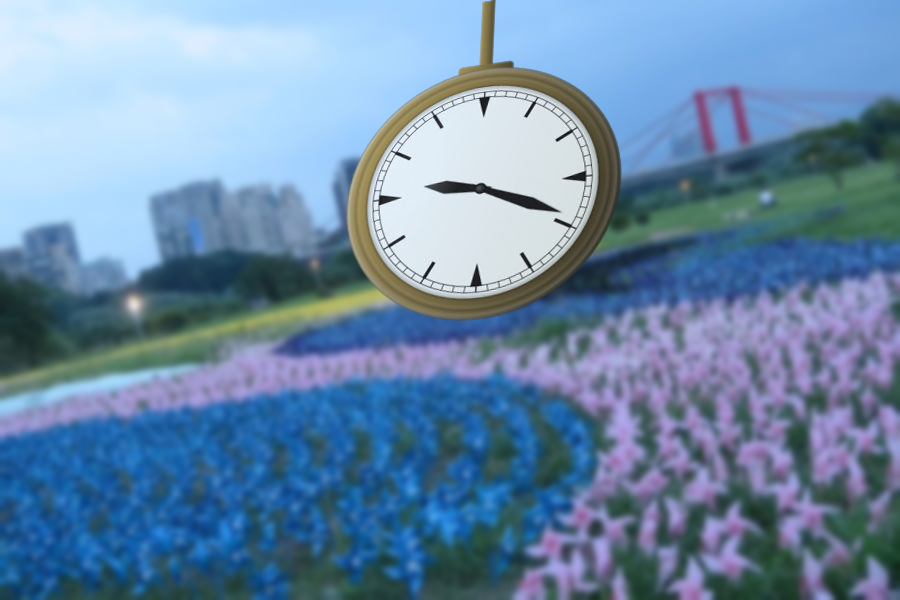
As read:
9,19
